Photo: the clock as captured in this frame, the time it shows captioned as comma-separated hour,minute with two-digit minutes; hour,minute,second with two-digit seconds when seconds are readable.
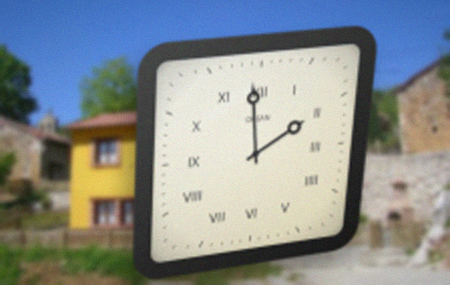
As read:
1,59
